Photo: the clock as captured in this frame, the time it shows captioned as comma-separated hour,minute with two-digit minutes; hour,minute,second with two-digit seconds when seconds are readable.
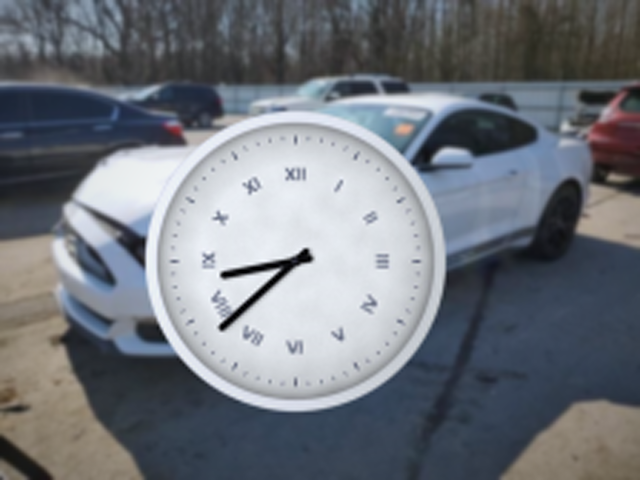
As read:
8,38
